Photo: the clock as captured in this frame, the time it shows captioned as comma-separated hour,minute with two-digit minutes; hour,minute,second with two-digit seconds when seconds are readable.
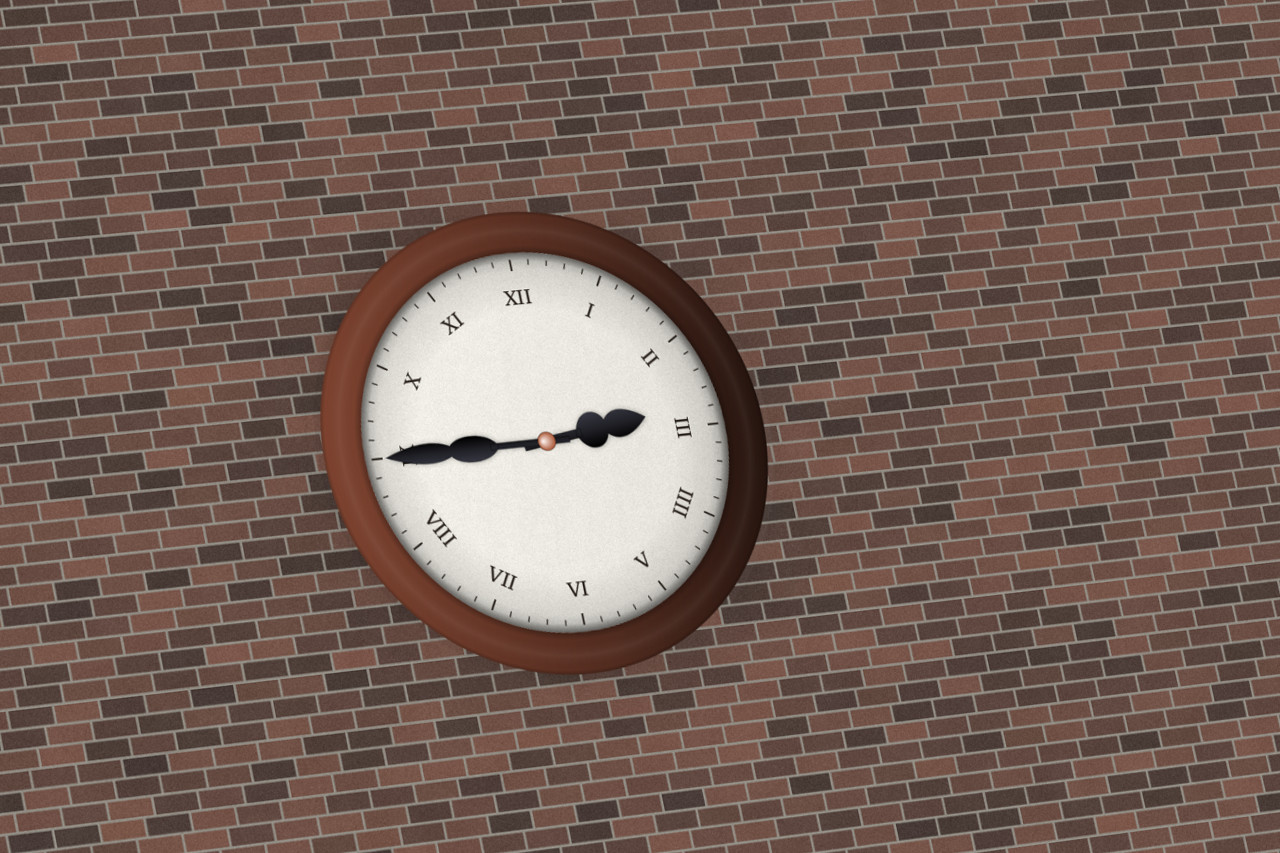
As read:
2,45
